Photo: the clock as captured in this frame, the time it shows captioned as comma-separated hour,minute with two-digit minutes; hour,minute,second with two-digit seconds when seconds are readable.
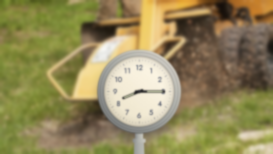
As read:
8,15
